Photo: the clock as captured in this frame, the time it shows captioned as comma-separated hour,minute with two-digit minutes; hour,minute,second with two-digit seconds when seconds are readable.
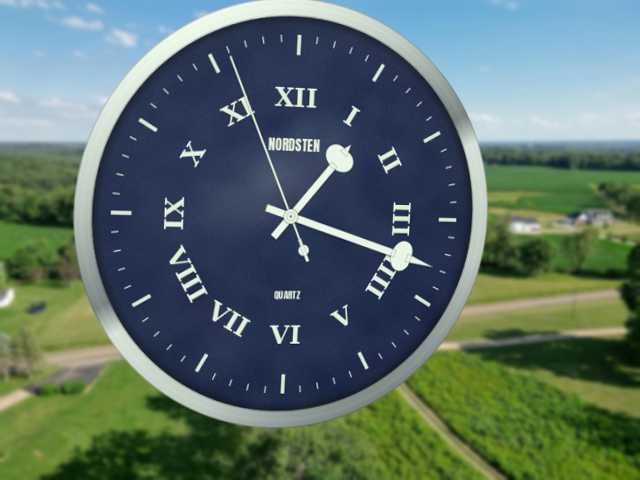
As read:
1,17,56
